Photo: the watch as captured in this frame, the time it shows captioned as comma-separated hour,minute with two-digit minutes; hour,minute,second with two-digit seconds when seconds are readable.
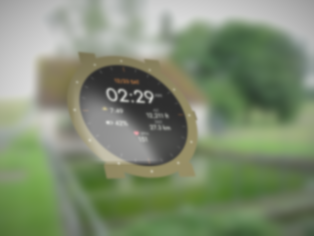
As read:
2,29
